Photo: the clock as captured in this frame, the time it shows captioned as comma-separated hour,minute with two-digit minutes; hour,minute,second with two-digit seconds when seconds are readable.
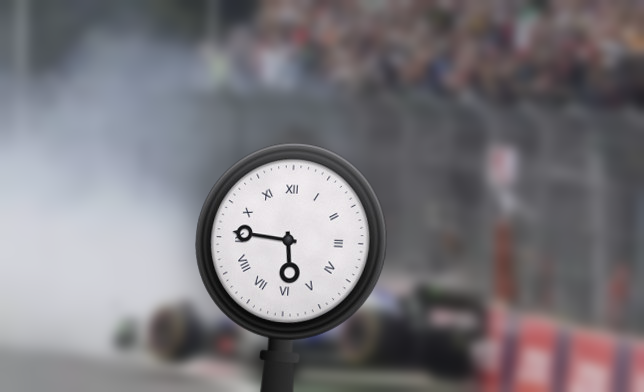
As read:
5,46
